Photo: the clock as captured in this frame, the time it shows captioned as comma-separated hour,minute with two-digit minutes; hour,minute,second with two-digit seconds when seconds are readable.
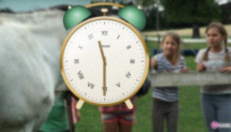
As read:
11,30
